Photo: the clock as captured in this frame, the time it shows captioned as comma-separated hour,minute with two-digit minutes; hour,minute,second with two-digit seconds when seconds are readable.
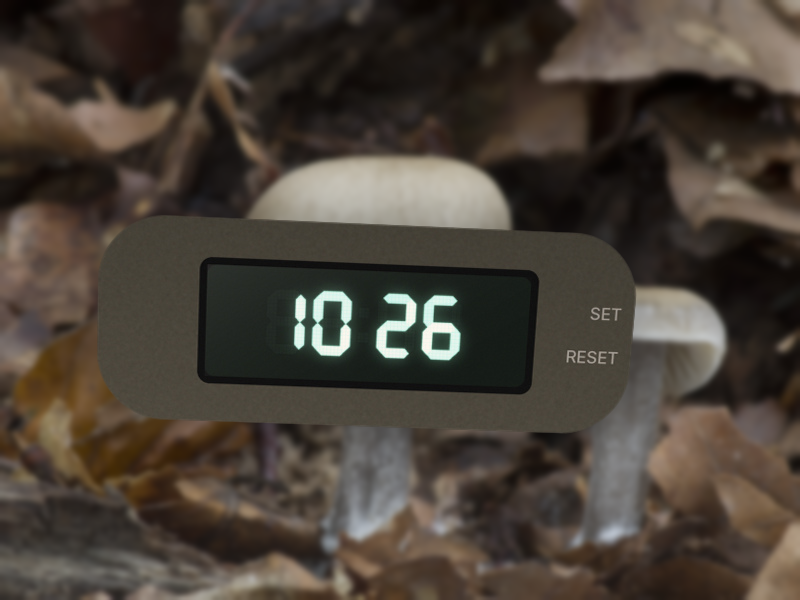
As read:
10,26
